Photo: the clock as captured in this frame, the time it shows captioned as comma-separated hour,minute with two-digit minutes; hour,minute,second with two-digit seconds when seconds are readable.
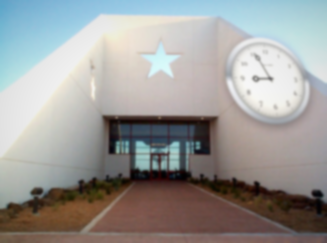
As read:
8,56
